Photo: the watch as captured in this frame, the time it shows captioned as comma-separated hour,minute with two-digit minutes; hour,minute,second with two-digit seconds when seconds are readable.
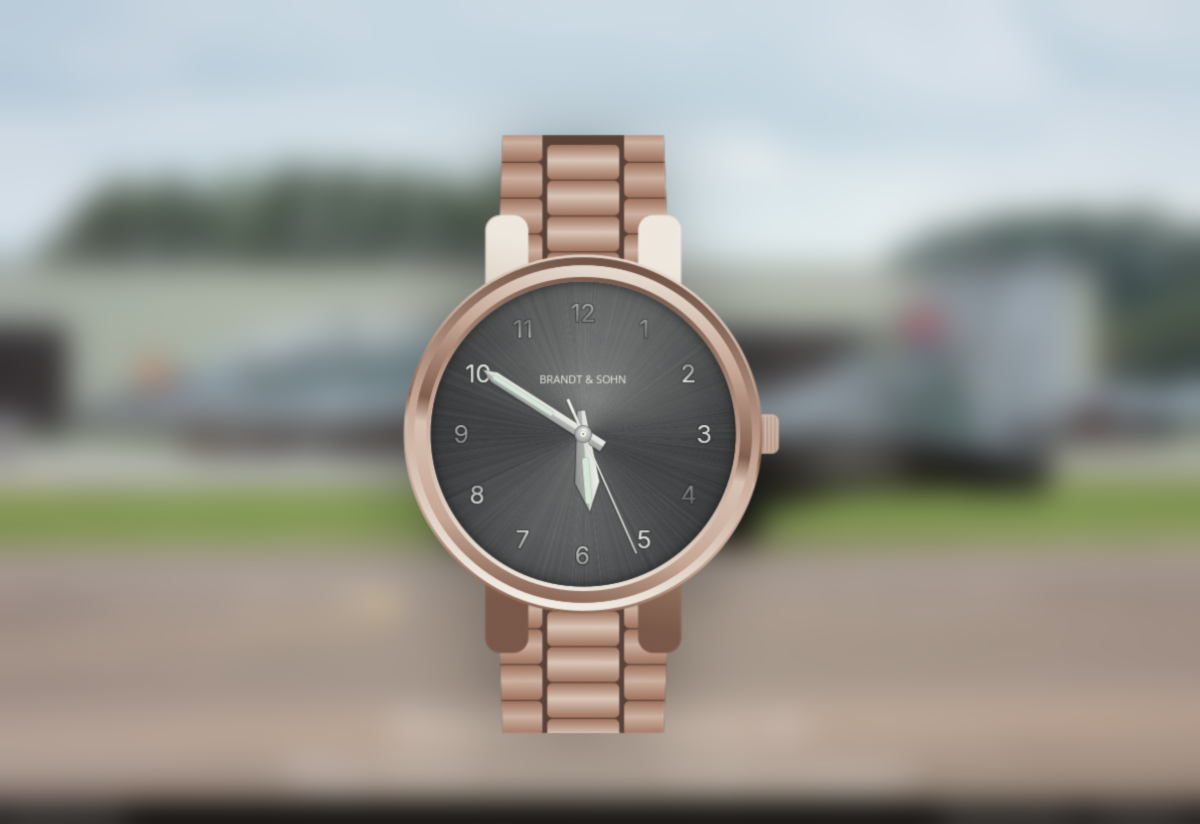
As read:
5,50,26
